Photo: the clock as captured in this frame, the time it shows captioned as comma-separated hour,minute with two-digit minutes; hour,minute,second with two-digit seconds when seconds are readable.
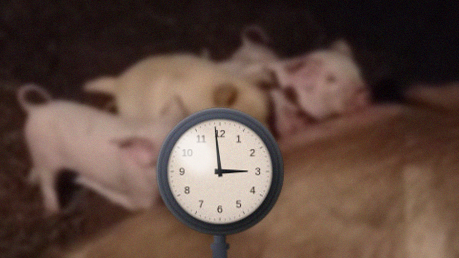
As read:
2,59
